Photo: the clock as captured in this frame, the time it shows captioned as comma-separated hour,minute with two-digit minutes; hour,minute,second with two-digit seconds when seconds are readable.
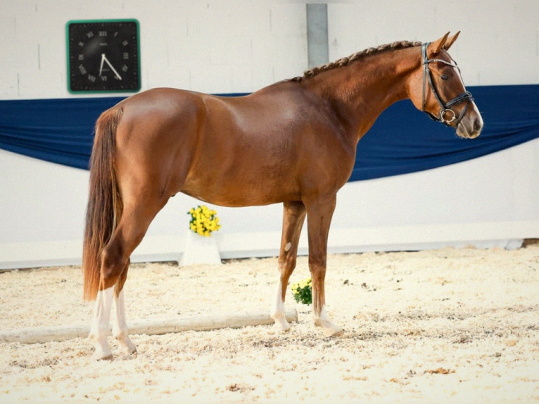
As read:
6,24
